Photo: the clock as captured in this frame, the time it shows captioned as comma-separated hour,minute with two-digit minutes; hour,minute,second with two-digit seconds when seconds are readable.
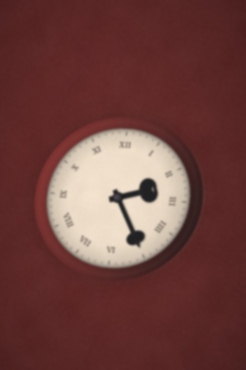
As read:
2,25
